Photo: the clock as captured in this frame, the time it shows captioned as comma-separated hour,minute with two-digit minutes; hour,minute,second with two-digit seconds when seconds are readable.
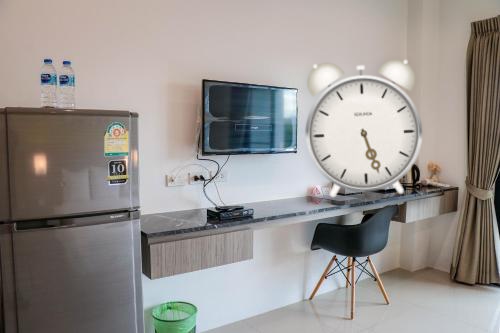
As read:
5,27
